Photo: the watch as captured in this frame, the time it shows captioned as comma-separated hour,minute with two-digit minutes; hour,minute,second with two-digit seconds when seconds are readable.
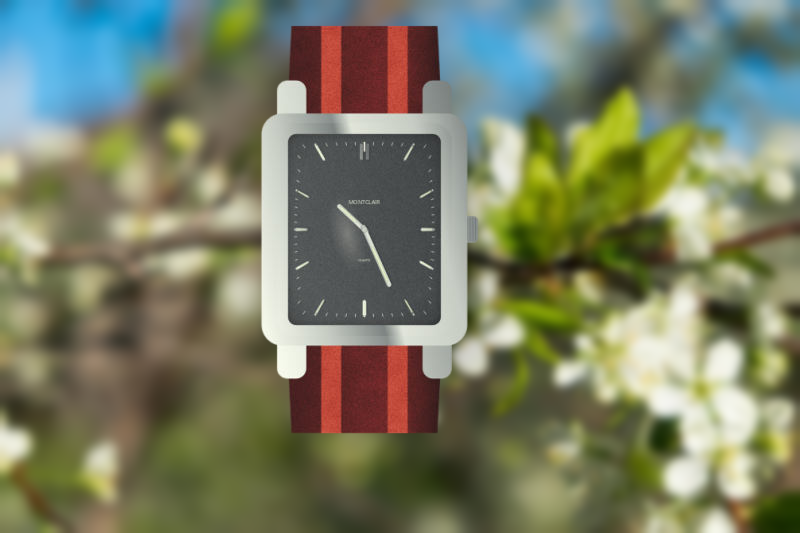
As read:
10,26
